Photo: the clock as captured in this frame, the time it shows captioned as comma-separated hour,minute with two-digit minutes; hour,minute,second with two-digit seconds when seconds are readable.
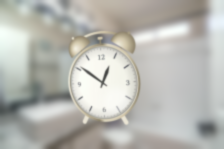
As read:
12,51
